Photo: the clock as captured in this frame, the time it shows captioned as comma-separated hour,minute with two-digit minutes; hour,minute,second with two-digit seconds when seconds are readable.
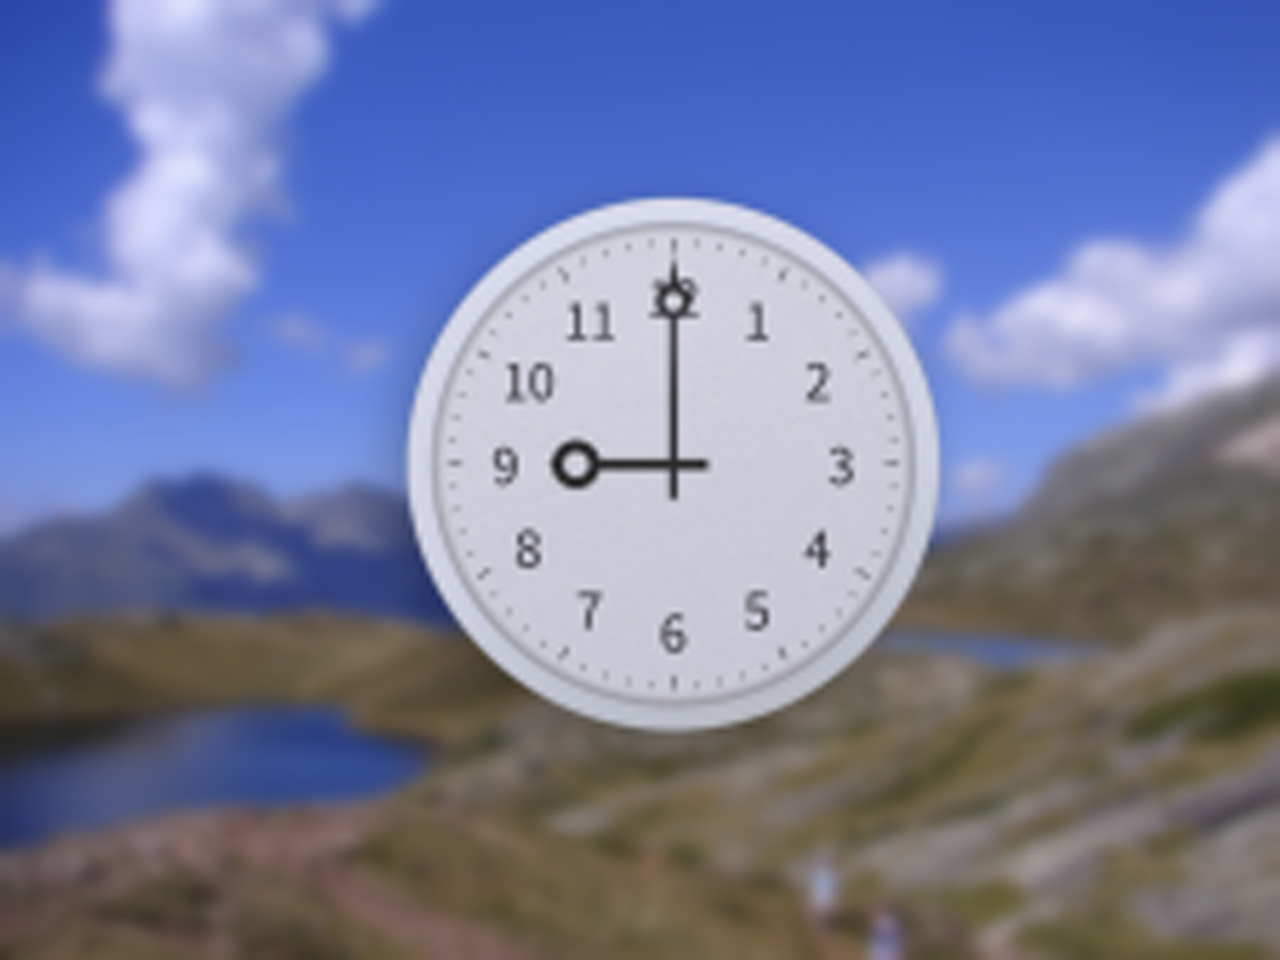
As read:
9,00
